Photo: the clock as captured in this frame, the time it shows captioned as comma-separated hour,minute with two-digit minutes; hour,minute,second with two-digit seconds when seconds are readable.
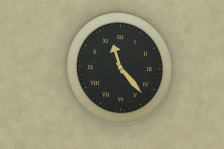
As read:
11,23
